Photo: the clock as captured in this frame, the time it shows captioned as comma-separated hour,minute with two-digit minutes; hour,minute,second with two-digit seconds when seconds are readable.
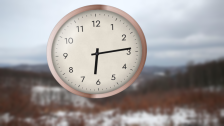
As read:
6,14
